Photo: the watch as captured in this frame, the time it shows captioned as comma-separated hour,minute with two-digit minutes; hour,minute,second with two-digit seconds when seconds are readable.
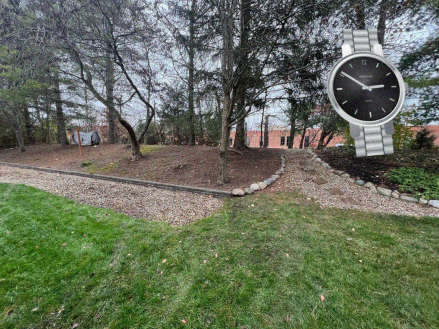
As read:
2,51
